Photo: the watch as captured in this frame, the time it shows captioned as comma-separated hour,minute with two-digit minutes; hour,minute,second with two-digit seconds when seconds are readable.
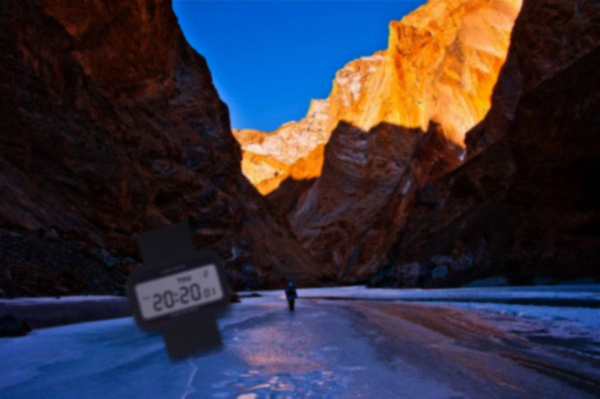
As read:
20,20
